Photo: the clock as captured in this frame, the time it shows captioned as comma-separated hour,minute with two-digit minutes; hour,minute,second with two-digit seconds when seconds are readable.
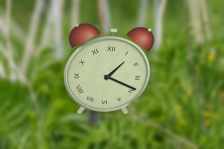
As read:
1,19
